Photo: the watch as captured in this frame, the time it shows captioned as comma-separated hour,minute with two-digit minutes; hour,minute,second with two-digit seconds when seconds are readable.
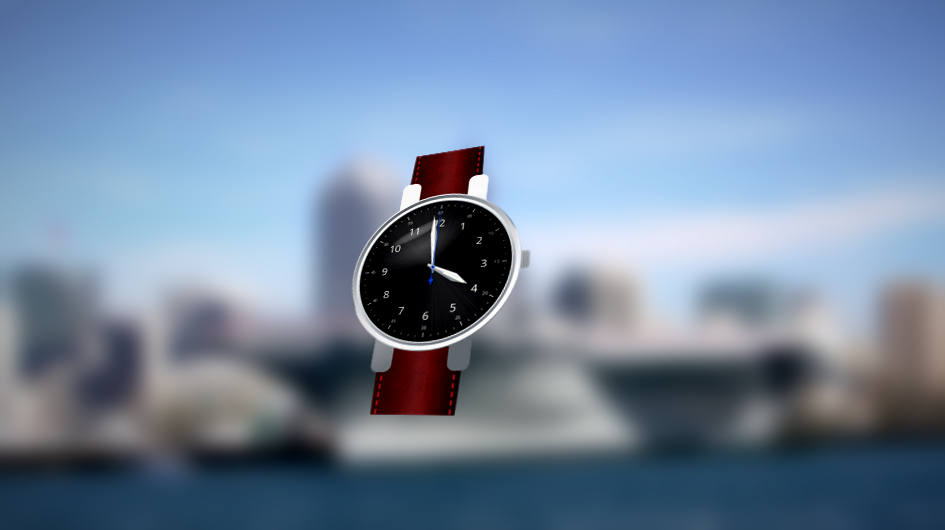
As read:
3,59,00
